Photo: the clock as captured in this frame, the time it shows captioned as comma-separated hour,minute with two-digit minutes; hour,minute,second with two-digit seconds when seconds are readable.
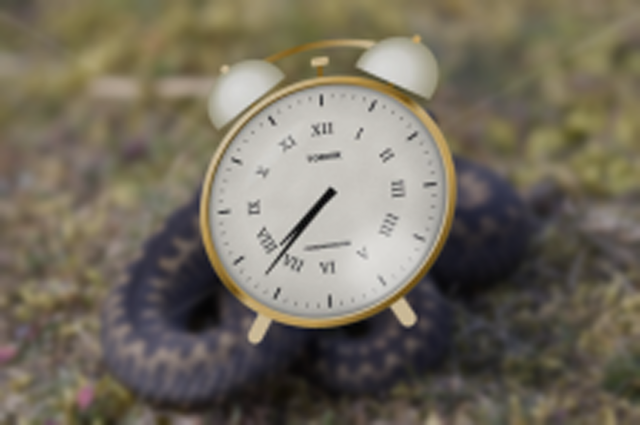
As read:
7,37
